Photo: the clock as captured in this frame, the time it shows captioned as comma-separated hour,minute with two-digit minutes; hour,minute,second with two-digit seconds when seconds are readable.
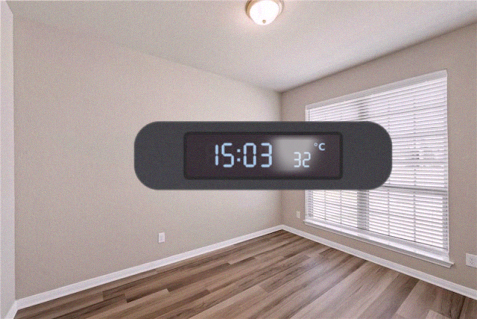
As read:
15,03
